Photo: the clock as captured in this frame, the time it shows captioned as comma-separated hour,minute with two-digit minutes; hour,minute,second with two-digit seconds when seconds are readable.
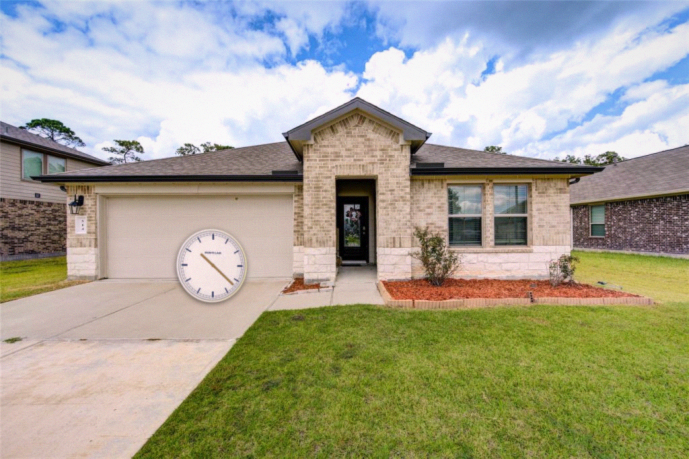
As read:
10,22
